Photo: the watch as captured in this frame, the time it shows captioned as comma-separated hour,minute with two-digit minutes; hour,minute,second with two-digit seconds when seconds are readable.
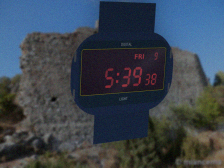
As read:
5,39,38
